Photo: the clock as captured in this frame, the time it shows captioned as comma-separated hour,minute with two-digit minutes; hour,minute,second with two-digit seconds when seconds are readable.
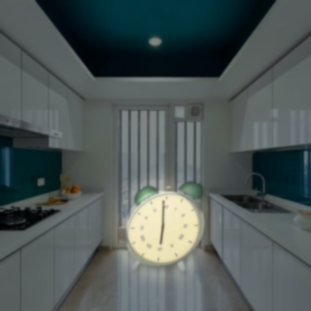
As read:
5,59
